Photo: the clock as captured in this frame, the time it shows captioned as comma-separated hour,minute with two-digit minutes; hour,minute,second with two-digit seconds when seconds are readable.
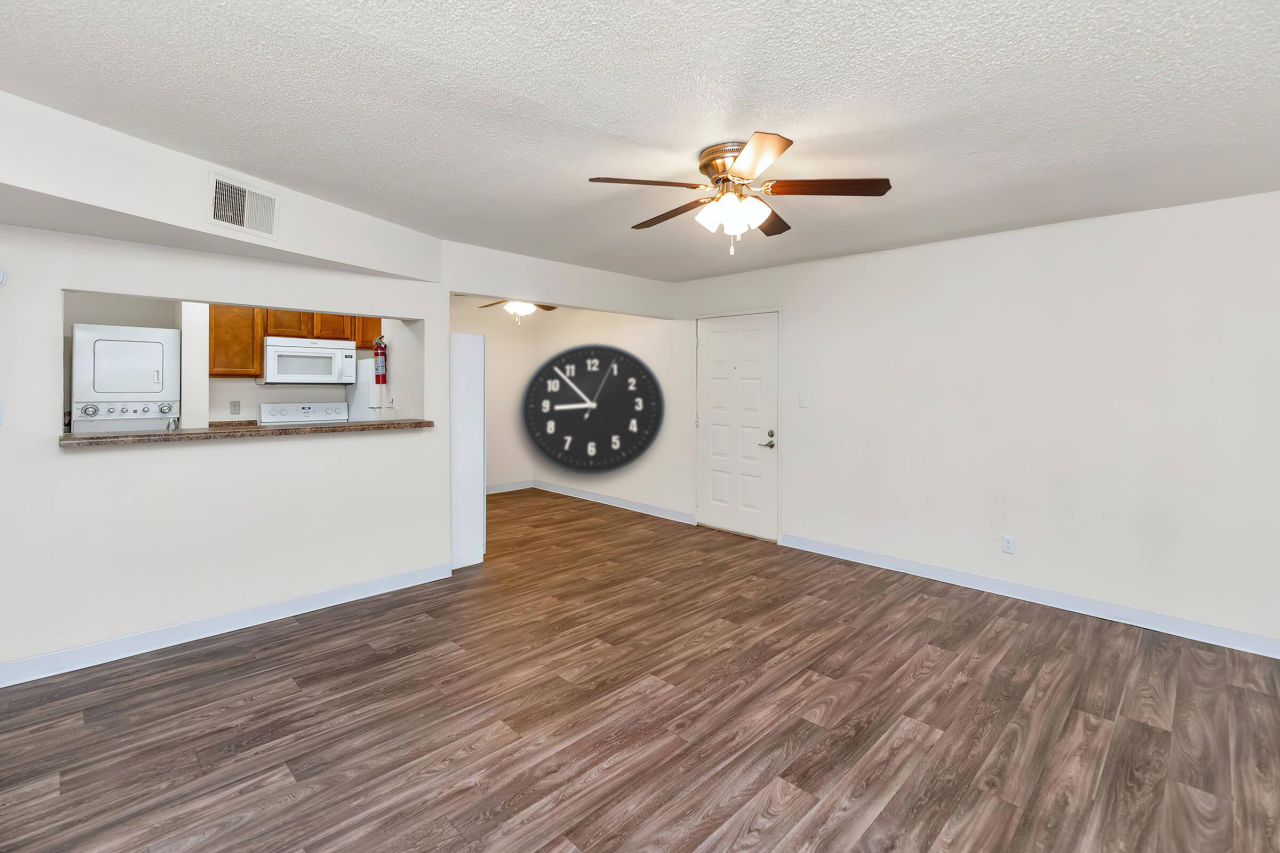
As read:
8,53,04
